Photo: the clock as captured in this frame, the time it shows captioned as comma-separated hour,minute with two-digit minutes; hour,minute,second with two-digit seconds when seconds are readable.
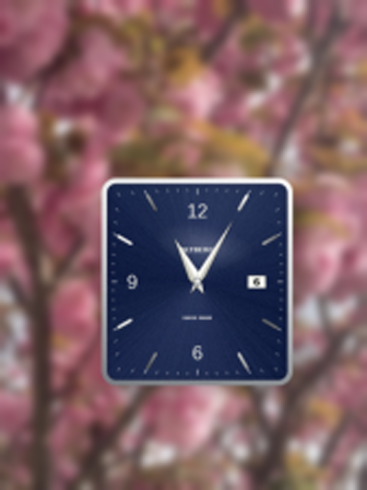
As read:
11,05
